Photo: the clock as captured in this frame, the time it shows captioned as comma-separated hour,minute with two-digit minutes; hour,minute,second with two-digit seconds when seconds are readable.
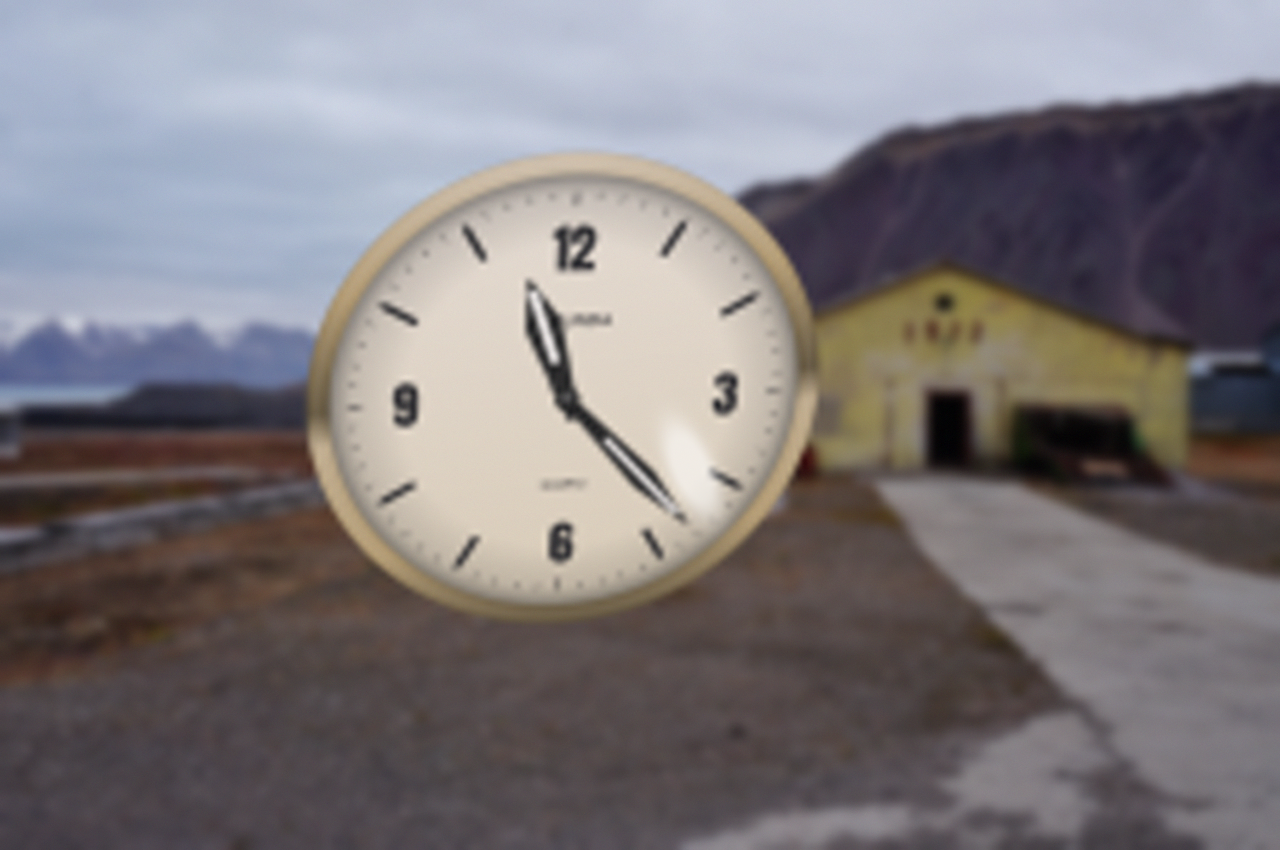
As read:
11,23
